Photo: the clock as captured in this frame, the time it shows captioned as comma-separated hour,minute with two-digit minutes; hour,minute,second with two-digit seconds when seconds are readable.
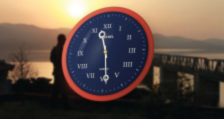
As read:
11,29
